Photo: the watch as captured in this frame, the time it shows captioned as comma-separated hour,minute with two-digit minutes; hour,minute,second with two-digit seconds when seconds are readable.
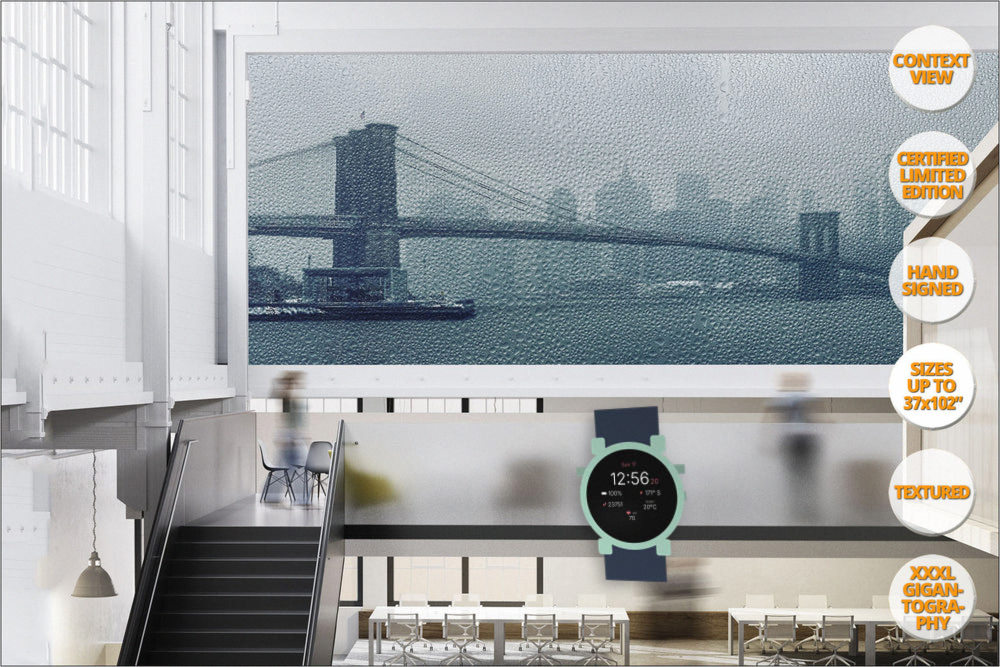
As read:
12,56
